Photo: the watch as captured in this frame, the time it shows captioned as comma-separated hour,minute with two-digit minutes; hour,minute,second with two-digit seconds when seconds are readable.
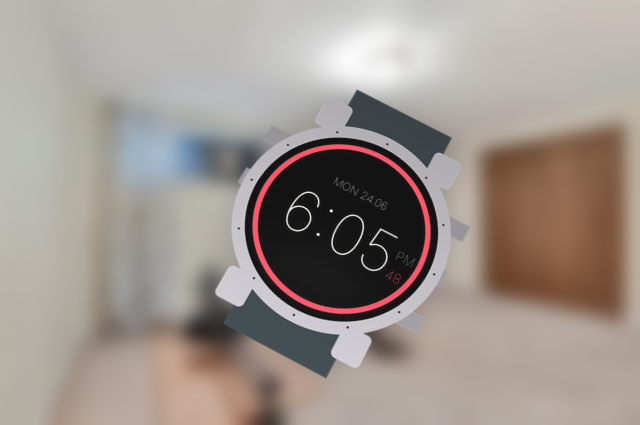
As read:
6,05,48
